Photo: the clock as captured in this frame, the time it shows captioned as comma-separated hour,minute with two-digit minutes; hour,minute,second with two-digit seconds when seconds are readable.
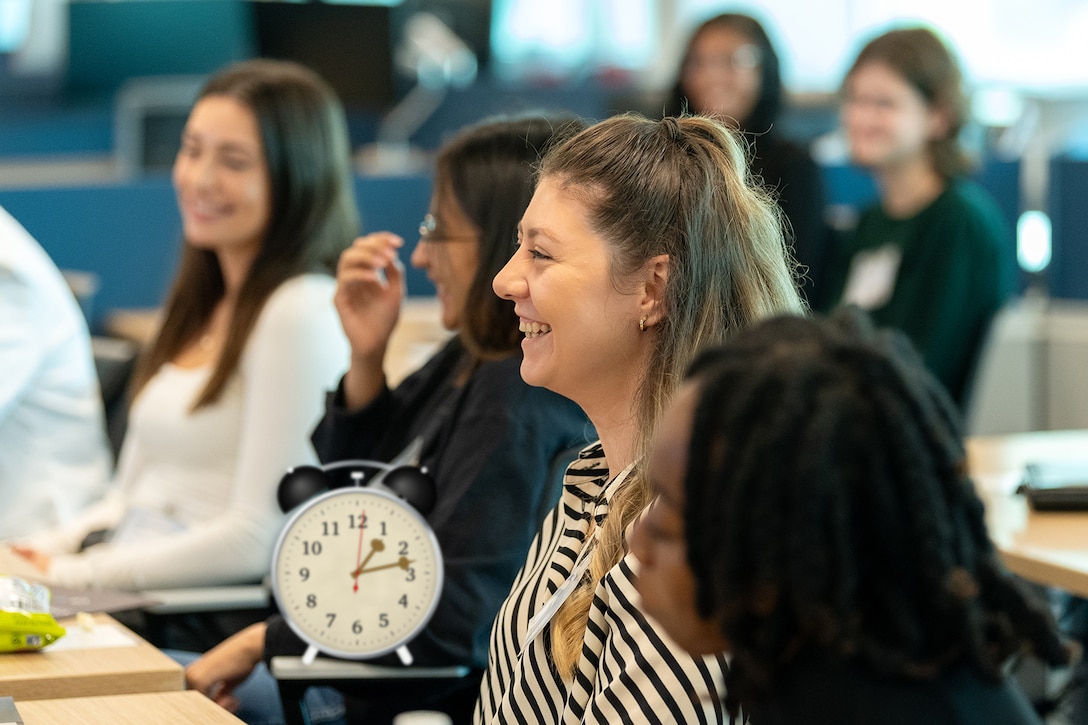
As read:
1,13,01
